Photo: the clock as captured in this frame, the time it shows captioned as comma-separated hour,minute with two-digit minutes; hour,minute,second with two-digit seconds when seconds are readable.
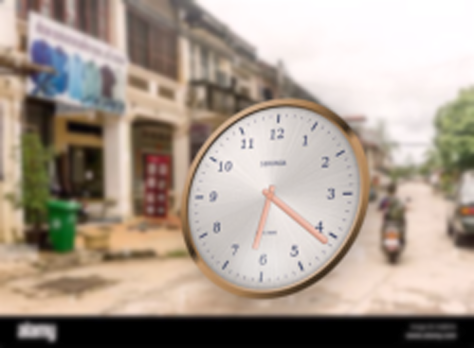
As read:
6,21
